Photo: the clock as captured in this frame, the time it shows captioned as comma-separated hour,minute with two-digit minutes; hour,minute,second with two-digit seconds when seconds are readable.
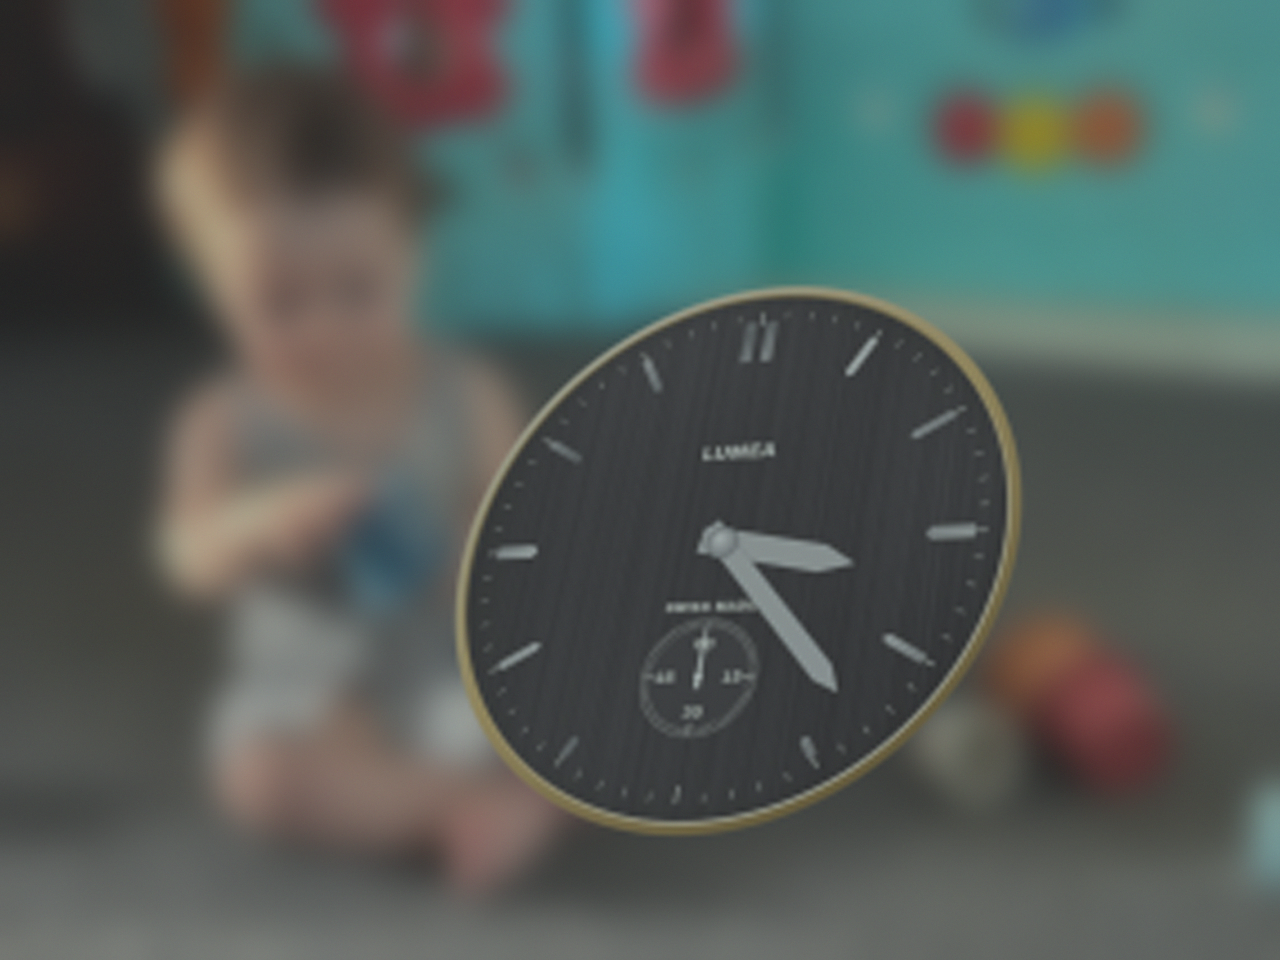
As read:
3,23
